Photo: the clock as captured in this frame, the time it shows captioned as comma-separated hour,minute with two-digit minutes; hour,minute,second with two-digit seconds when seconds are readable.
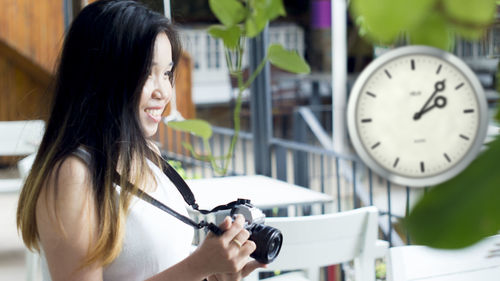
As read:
2,07
